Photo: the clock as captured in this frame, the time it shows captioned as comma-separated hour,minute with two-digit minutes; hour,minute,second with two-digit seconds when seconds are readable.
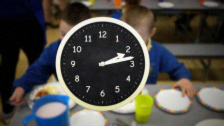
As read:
2,13
